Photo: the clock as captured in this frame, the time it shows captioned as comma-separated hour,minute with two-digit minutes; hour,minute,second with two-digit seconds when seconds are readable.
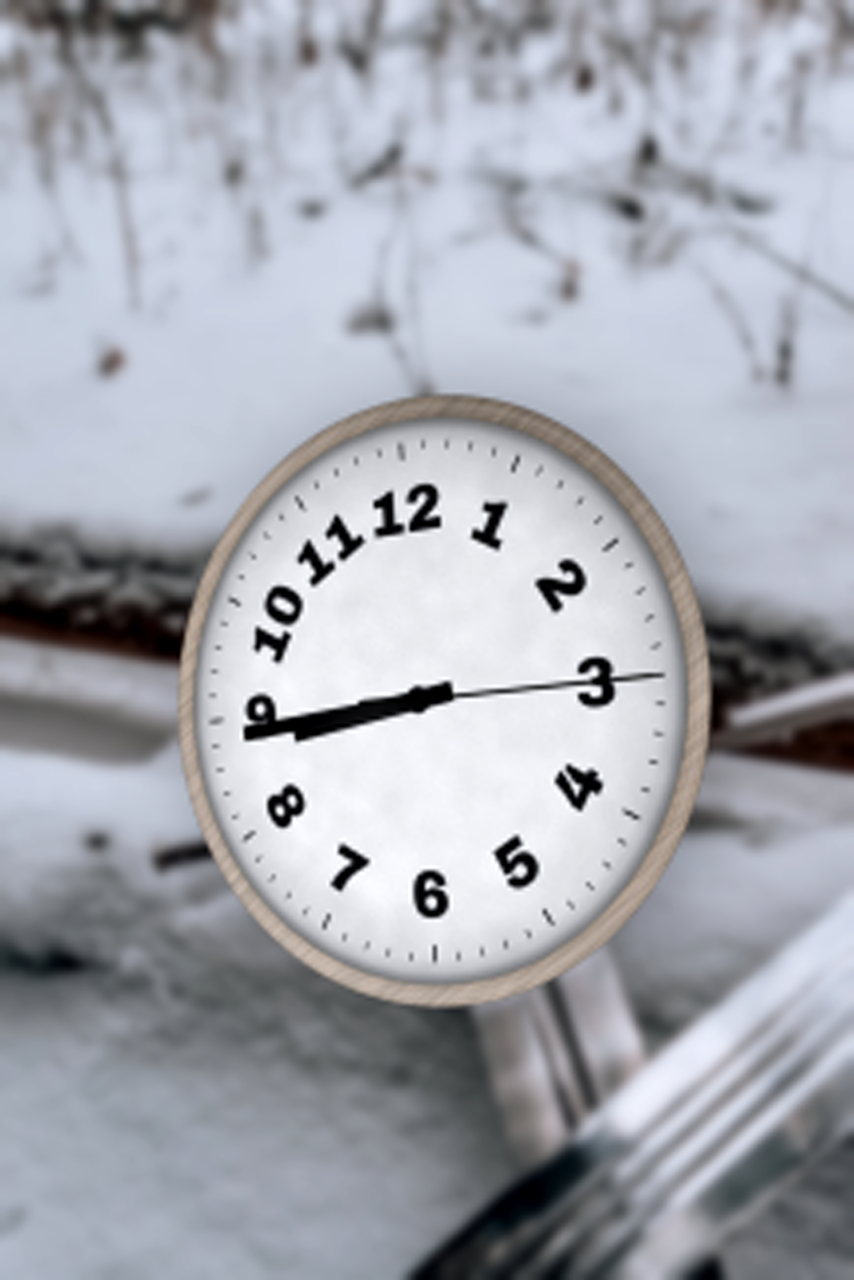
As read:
8,44,15
